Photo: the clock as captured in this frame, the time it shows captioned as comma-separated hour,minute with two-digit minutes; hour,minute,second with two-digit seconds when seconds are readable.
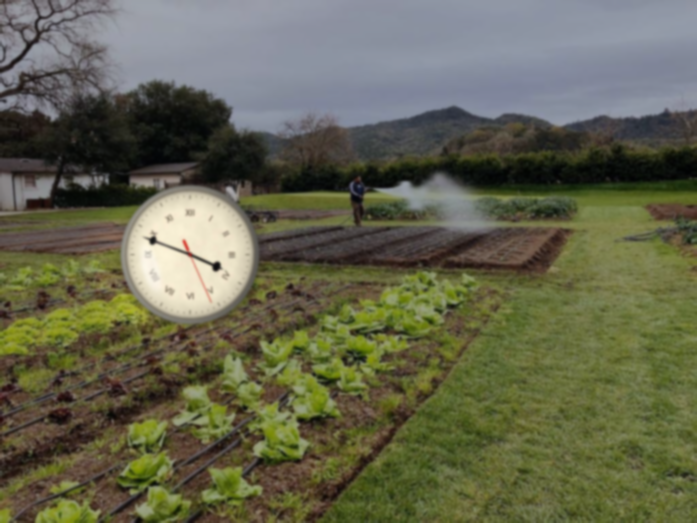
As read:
3,48,26
